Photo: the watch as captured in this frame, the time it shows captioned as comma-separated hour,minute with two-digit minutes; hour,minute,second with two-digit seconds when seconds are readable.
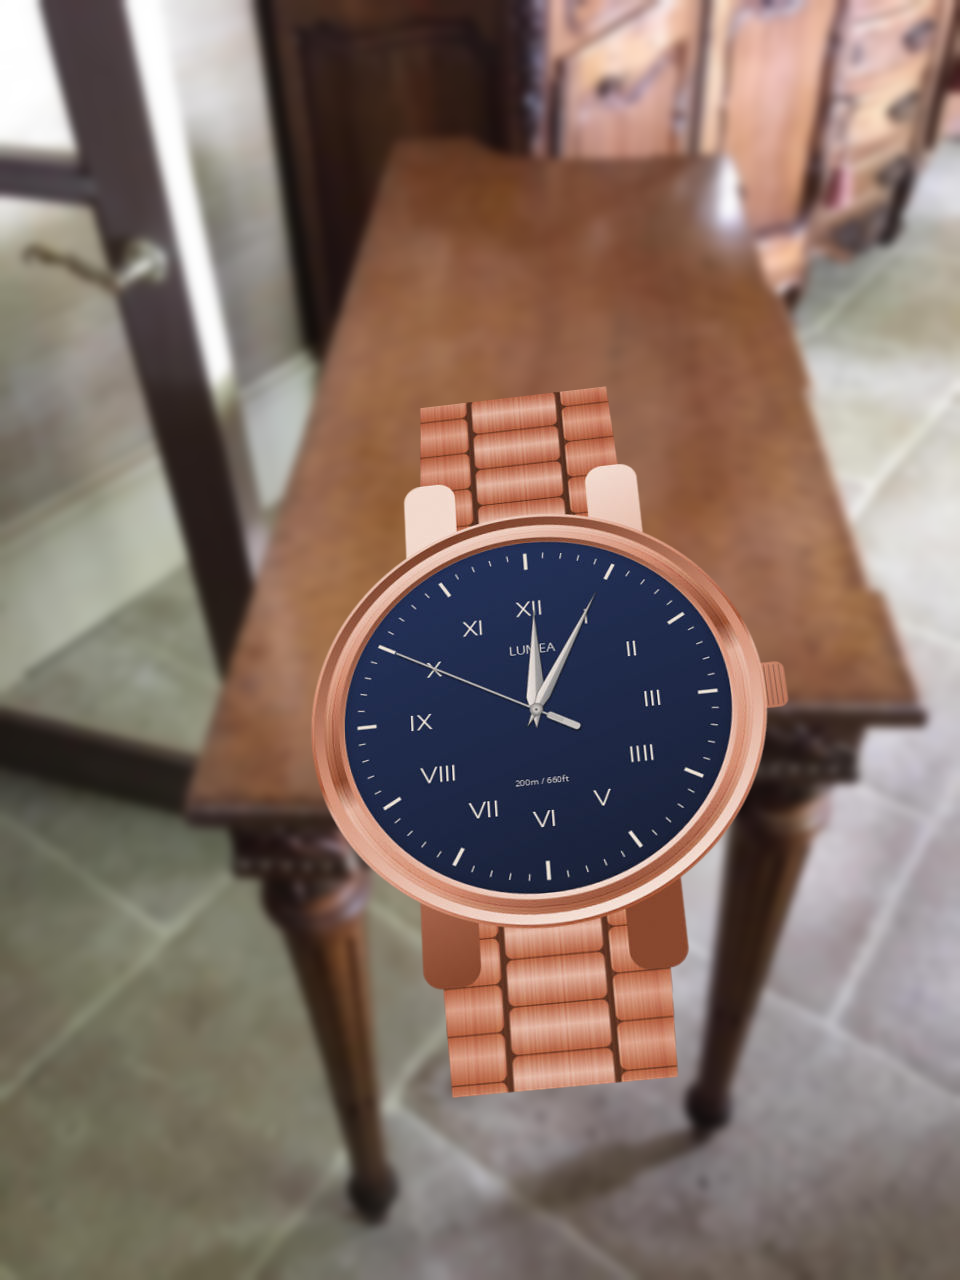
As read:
12,04,50
